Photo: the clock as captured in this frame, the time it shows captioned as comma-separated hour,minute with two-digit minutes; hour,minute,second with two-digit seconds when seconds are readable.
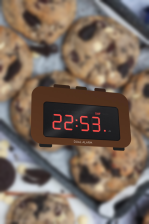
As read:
22,53
